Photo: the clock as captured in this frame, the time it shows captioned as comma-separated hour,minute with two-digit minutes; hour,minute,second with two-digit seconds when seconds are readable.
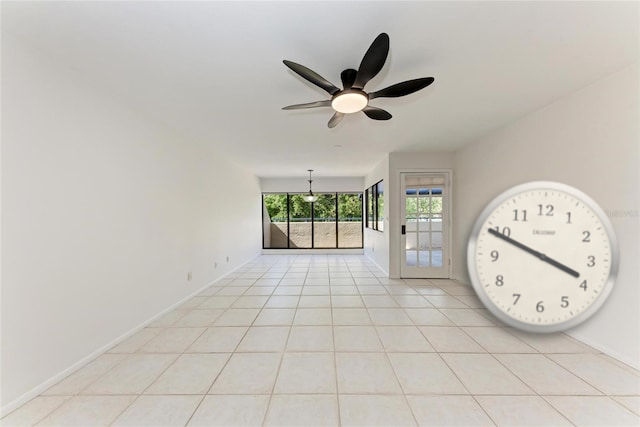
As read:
3,49
